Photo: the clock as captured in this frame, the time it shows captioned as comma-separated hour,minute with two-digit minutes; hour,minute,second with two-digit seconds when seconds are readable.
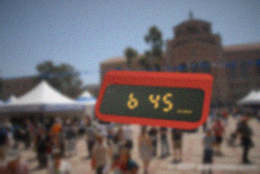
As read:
6,45
